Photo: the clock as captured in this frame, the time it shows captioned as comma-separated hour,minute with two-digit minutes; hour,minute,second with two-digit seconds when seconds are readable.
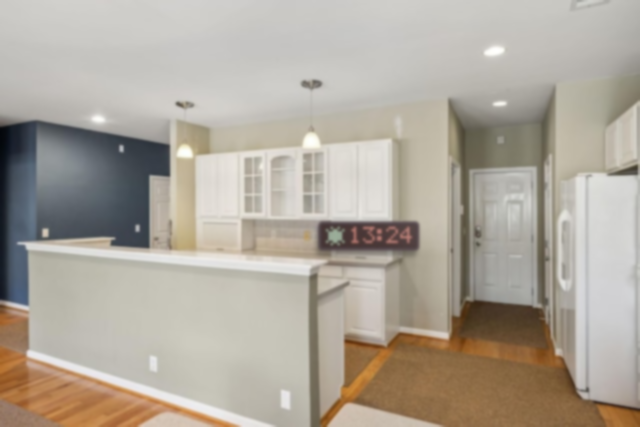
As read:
13,24
